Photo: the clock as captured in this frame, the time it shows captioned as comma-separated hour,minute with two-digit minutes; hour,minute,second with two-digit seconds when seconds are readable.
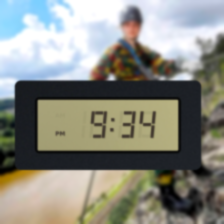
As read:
9,34
